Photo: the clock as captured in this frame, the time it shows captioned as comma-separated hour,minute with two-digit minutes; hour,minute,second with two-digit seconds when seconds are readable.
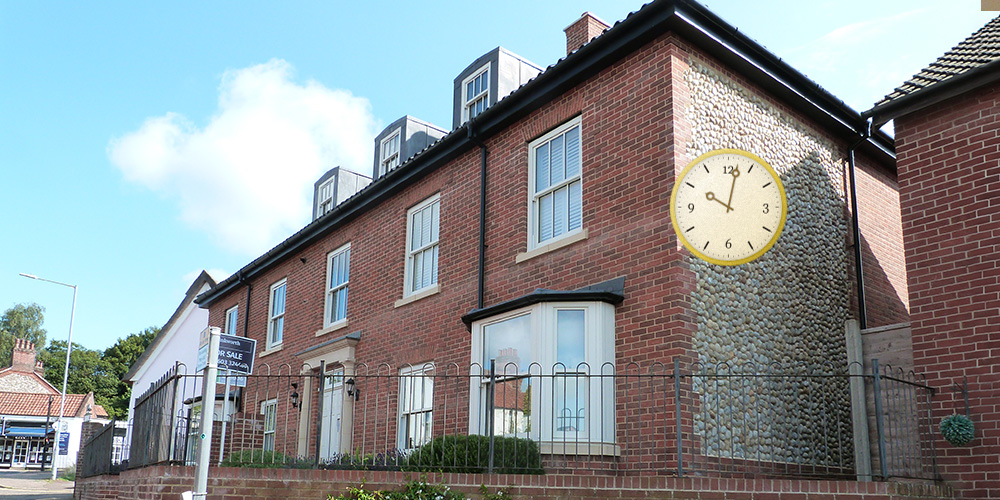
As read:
10,02
